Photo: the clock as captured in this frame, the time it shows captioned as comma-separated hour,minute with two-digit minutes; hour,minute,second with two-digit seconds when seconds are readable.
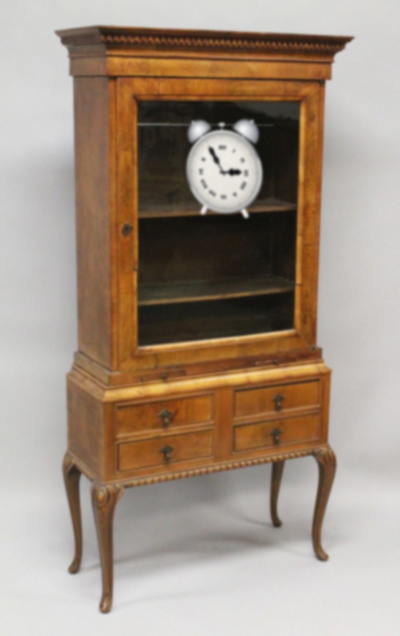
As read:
2,55
